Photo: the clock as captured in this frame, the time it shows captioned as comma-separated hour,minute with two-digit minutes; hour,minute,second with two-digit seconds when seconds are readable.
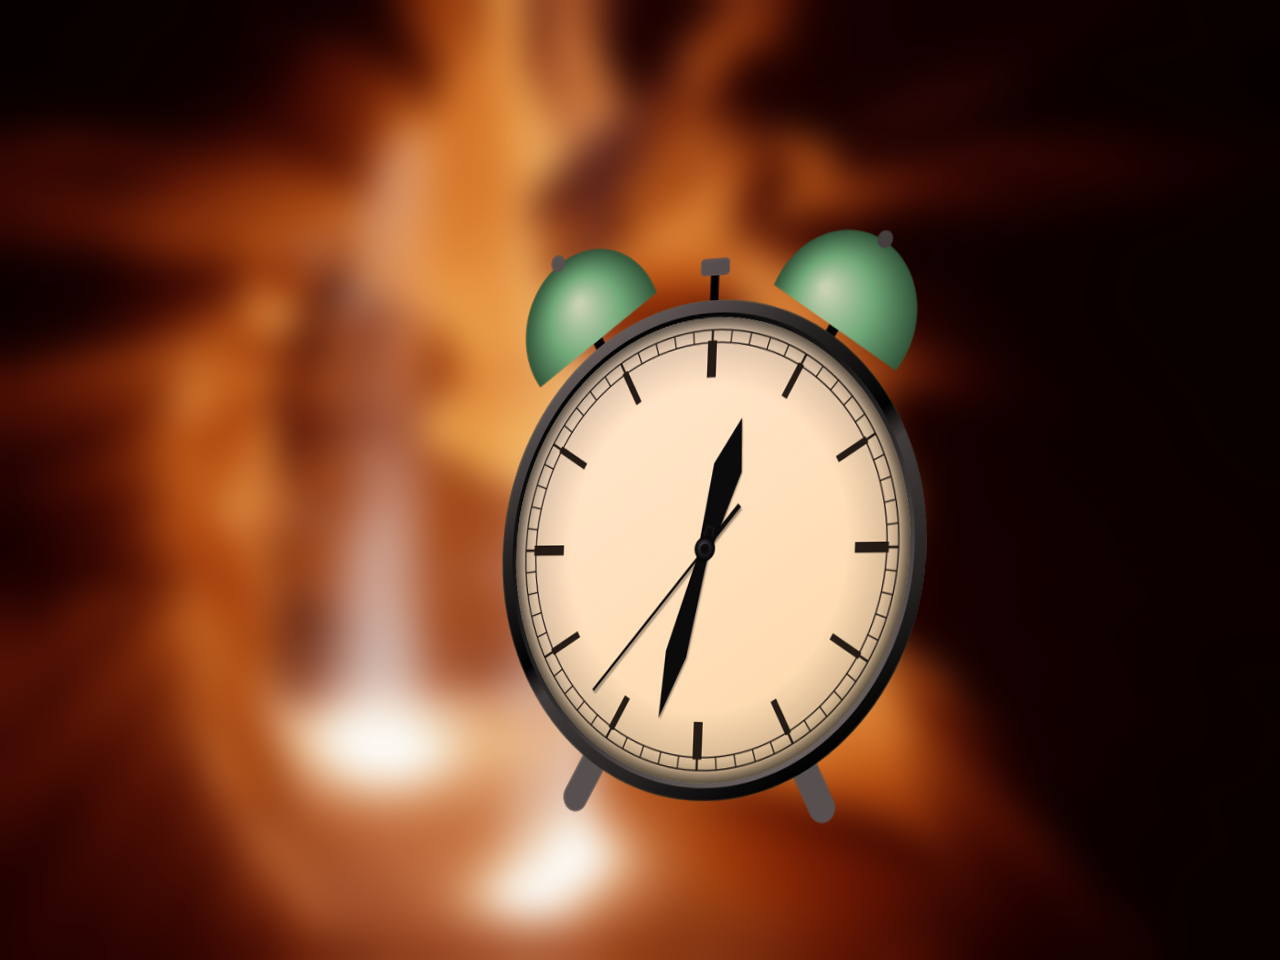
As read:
12,32,37
